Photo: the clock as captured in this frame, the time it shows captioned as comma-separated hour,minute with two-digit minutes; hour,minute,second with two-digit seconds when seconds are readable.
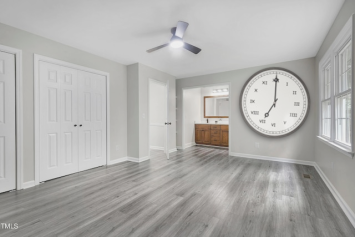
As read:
7,00
